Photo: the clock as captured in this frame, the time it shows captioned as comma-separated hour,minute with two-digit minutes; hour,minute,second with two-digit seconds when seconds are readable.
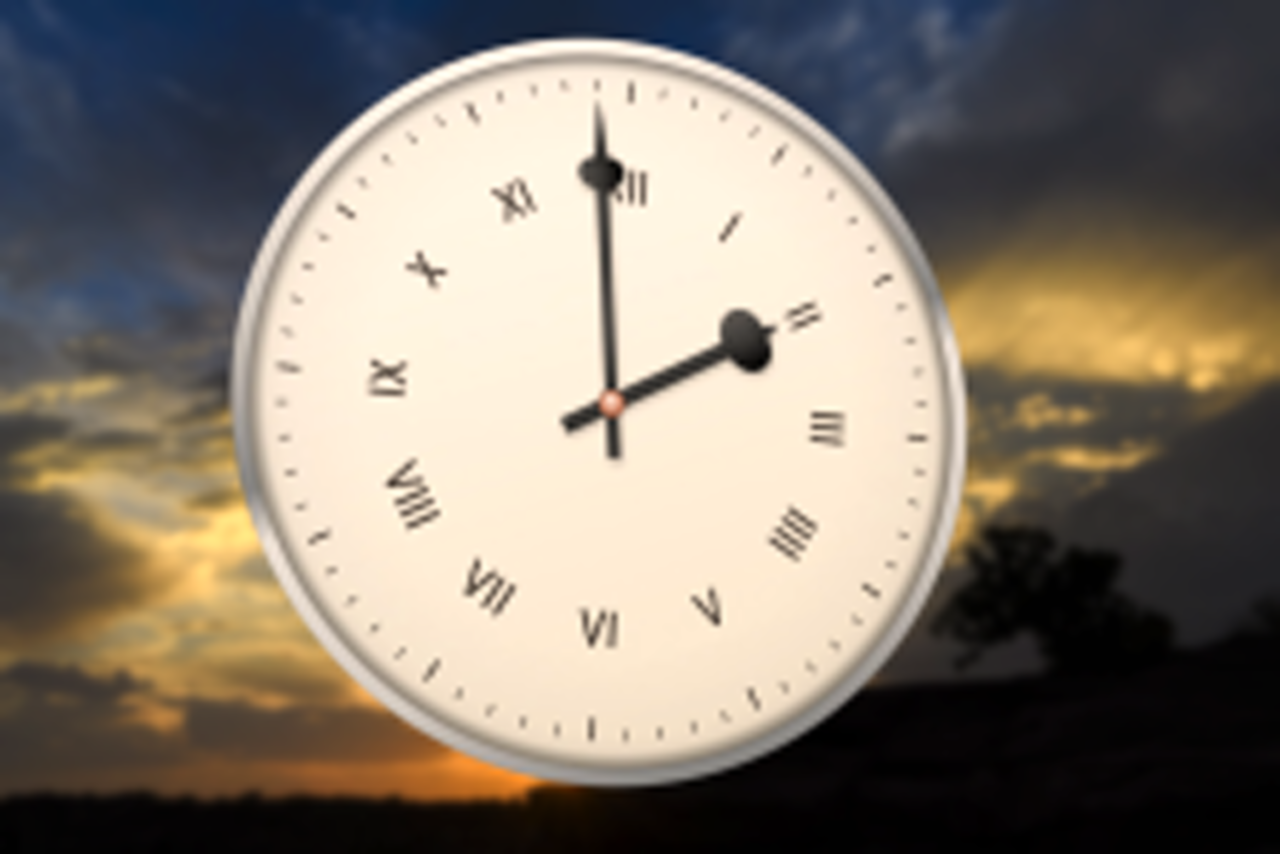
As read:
1,59
